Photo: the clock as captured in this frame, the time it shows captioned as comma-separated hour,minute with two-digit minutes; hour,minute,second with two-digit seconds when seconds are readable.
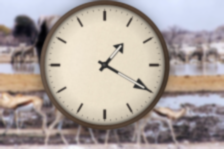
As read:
1,20
